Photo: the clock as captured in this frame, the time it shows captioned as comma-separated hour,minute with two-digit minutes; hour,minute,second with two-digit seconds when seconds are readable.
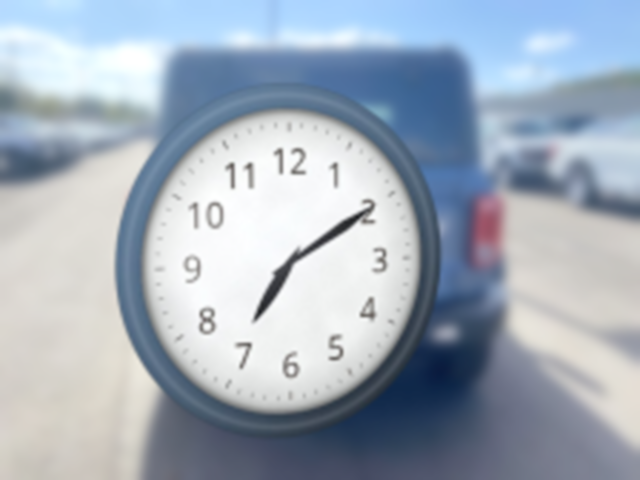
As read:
7,10
